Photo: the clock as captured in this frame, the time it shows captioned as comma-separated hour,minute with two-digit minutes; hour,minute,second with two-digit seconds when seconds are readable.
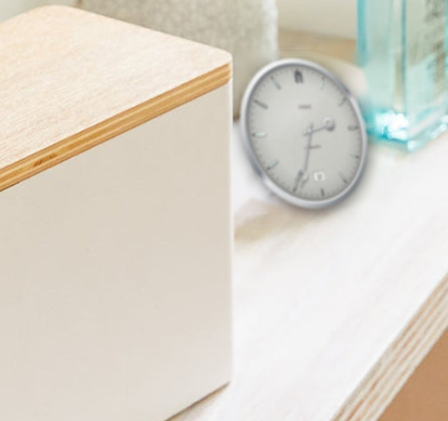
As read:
2,34
